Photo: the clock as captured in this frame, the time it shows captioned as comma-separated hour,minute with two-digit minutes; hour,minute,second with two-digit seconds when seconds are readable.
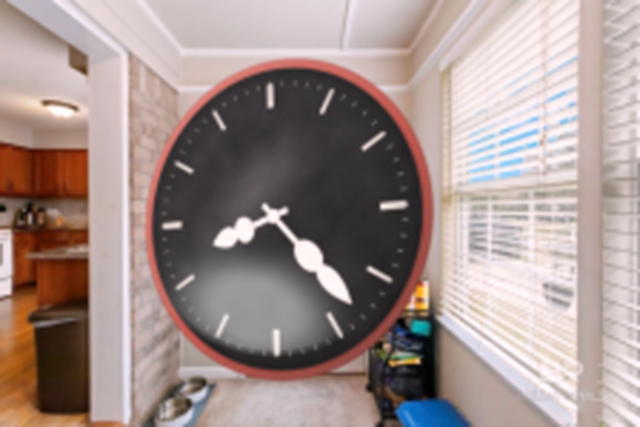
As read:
8,23
